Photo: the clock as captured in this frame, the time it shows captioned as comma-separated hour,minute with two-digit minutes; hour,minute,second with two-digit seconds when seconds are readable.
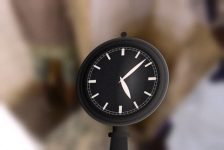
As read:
5,08
